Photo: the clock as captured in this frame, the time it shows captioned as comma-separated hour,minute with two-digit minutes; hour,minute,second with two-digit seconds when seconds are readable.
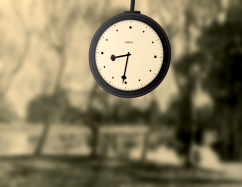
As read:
8,31
